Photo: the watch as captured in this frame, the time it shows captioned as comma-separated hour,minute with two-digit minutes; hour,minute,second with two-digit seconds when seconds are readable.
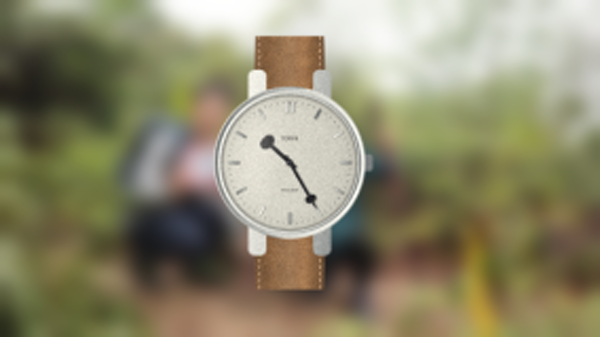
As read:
10,25
